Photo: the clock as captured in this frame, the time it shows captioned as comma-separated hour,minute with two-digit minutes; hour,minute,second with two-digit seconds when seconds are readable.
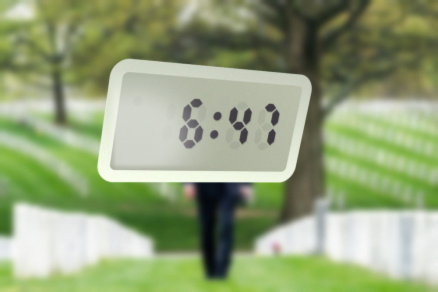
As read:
6,47
